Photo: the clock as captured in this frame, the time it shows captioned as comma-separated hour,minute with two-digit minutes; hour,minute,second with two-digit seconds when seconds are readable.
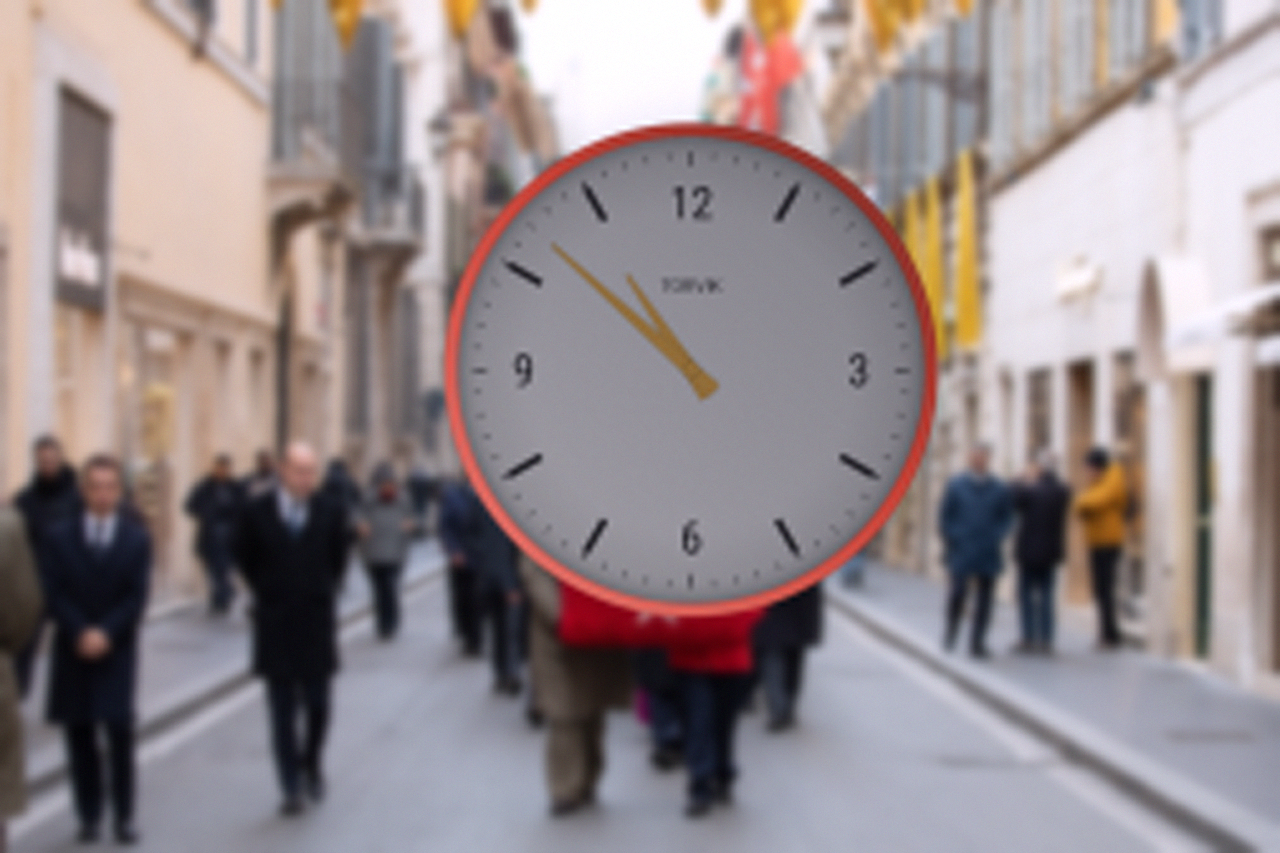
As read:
10,52
